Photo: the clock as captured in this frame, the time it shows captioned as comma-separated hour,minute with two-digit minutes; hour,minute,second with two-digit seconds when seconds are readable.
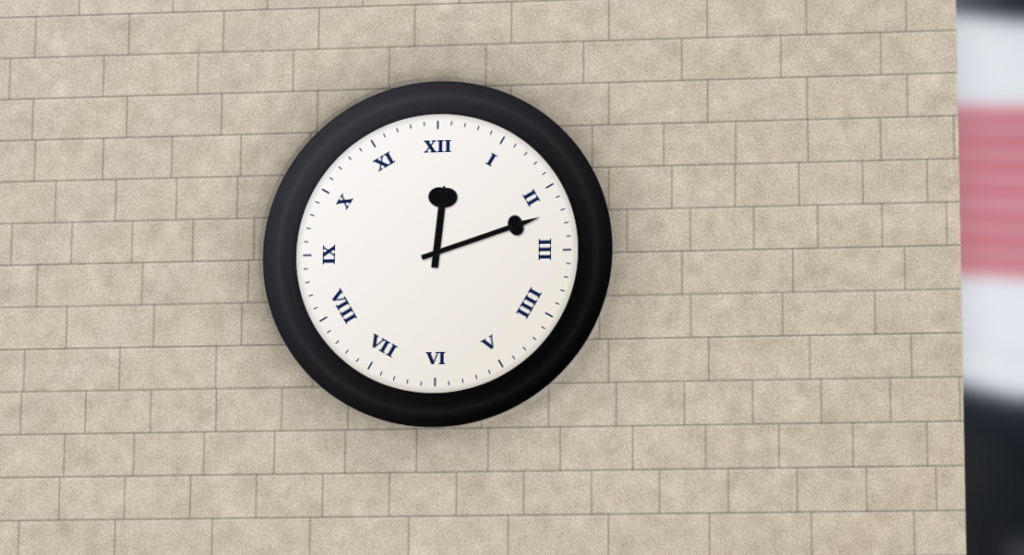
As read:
12,12
